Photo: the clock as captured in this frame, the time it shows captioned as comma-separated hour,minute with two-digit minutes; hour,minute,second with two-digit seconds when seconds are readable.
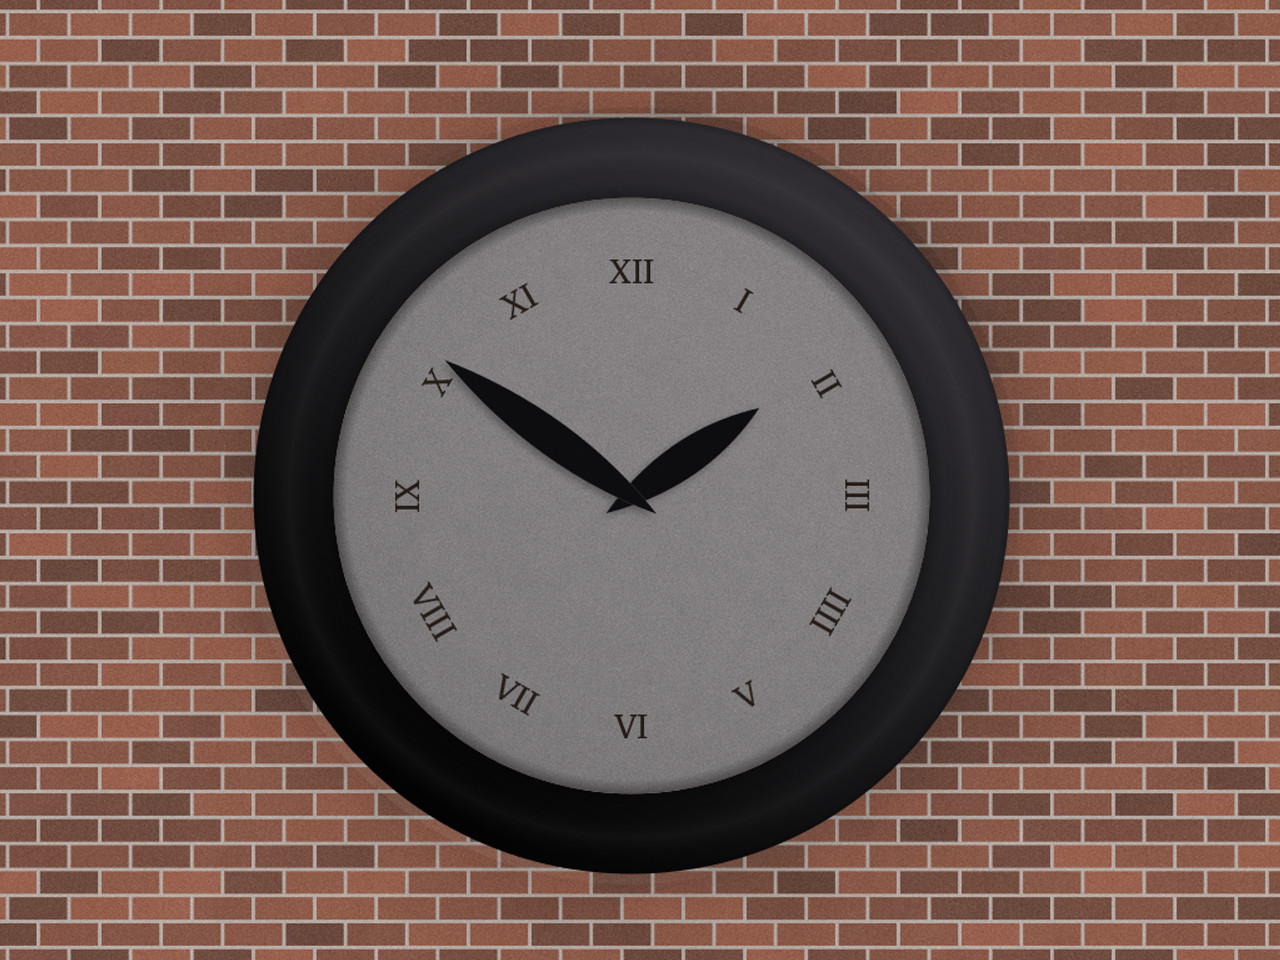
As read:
1,51
